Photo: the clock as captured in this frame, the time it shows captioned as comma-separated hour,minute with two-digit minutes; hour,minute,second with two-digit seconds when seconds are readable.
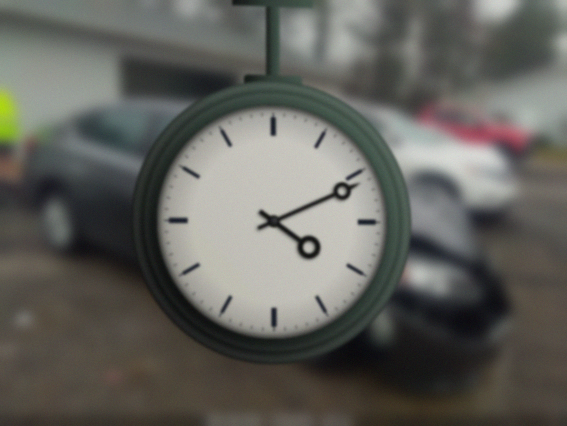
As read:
4,11
